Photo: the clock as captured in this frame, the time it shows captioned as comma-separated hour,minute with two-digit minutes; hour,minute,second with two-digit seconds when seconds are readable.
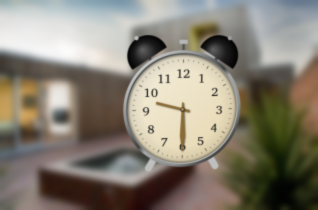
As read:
9,30
